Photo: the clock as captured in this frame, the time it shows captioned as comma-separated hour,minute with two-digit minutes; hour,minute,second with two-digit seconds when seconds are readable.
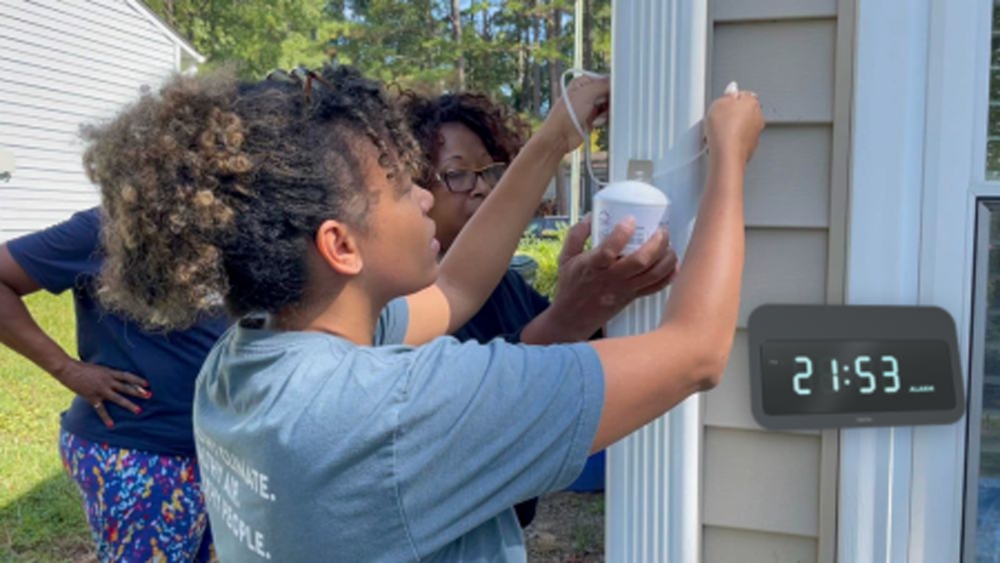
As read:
21,53
